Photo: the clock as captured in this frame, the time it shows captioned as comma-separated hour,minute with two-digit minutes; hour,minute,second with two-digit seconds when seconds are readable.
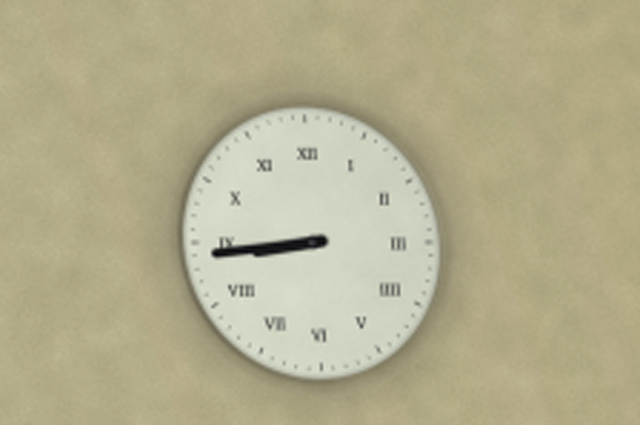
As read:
8,44
